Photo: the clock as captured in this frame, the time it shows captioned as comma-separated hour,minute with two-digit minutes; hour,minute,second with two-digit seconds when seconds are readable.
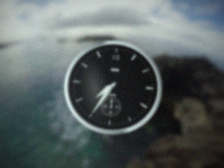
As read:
7,35
